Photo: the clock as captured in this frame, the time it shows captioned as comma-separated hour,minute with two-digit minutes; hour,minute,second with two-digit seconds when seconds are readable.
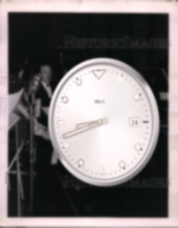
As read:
8,42
